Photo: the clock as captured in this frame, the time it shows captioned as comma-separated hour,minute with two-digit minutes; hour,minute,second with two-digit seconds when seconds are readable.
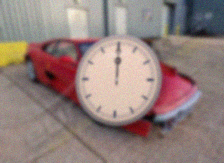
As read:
12,00
